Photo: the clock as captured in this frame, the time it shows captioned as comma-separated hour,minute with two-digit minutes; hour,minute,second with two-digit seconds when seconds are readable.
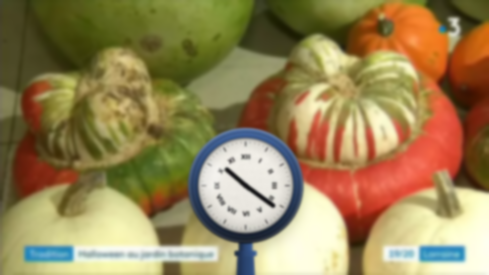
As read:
10,21
